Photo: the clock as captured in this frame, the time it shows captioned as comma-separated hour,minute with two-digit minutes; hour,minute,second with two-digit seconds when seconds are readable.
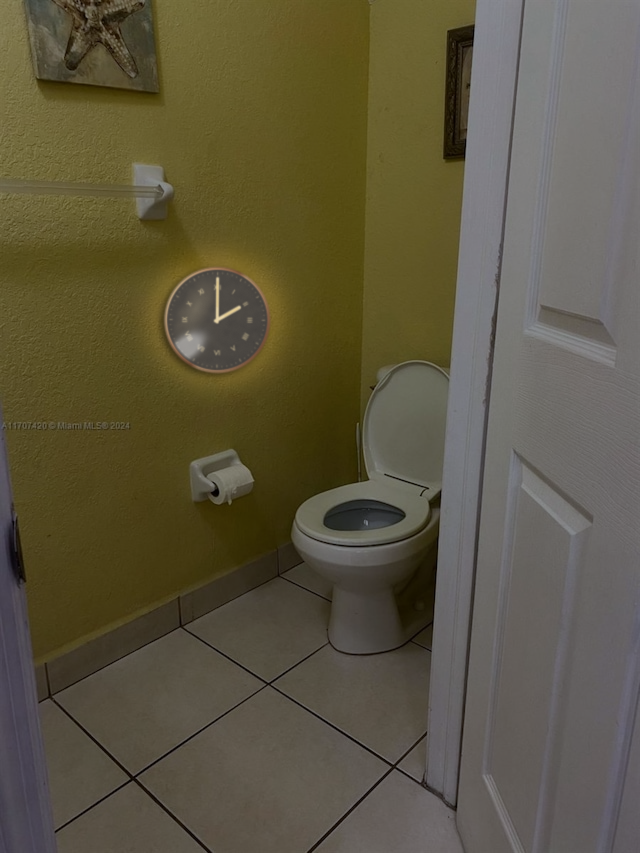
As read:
2,00
